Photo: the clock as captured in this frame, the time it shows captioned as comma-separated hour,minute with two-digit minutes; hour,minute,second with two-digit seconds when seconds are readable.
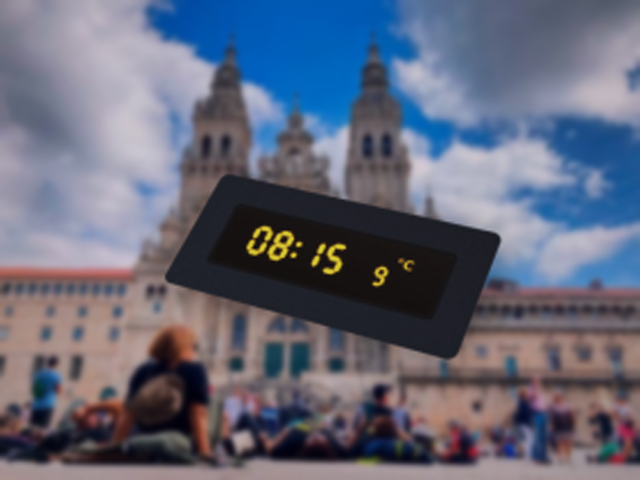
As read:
8,15
